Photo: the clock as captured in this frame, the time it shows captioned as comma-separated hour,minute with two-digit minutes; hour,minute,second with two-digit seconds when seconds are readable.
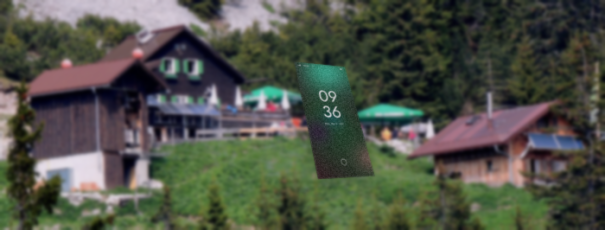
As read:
9,36
